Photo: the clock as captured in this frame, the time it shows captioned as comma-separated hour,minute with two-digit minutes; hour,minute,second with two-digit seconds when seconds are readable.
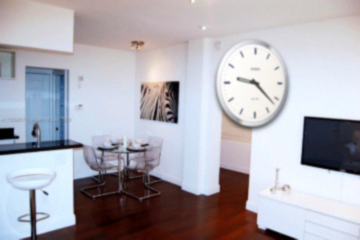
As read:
9,22
